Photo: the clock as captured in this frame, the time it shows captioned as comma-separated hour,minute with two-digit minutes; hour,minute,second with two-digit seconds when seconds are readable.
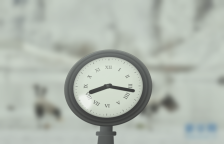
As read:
8,17
